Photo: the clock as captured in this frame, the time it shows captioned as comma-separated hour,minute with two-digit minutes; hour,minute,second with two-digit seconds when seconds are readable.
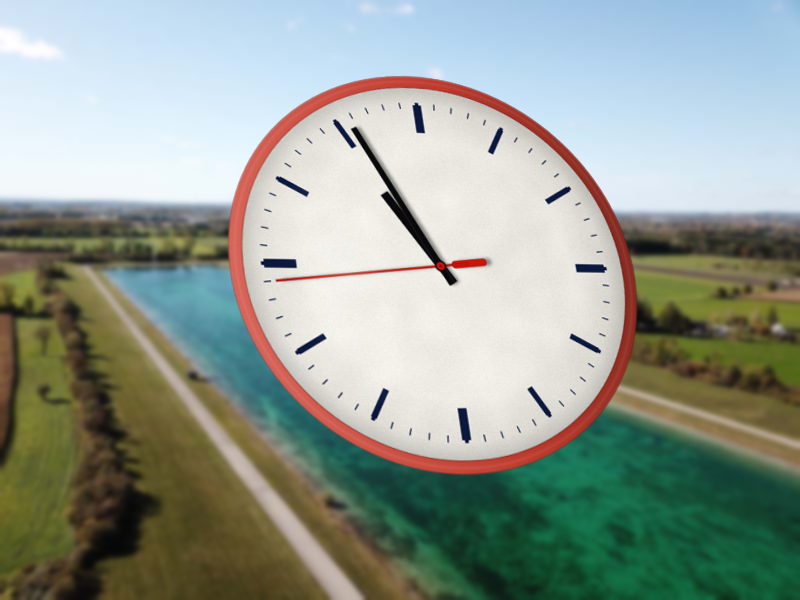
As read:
10,55,44
